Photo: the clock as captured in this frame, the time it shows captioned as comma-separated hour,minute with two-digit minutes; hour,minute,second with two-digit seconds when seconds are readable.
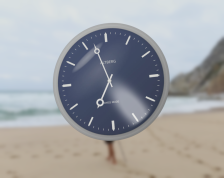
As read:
6,57
